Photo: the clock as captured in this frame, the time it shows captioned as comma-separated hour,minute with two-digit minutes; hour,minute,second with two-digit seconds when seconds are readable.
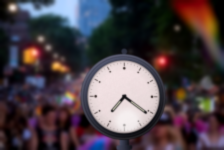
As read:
7,21
